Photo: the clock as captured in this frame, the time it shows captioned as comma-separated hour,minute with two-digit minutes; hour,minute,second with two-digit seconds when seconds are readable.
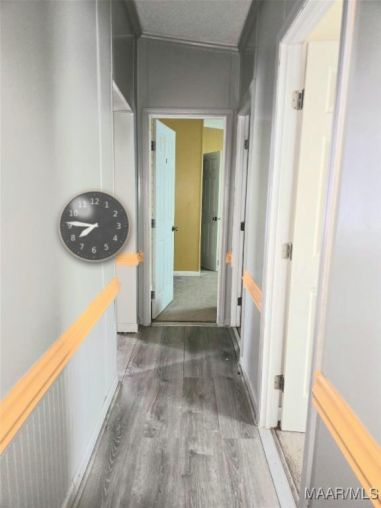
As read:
7,46
